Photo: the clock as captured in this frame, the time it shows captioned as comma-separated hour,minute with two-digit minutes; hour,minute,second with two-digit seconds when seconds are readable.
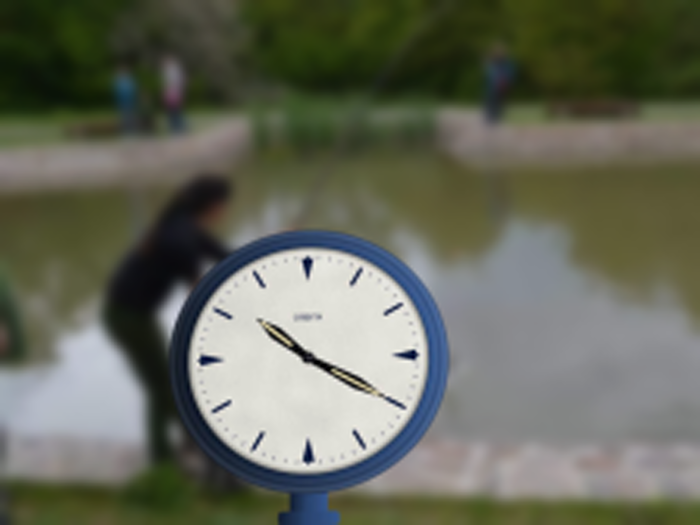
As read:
10,20
